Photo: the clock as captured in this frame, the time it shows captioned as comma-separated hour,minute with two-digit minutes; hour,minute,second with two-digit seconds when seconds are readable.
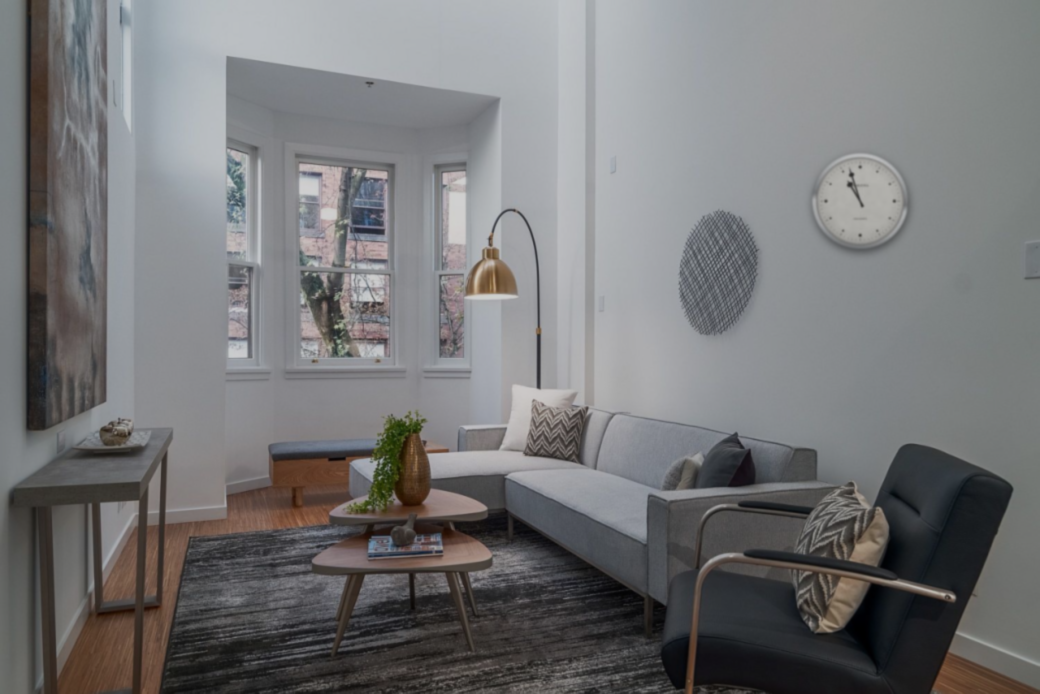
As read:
10,57
